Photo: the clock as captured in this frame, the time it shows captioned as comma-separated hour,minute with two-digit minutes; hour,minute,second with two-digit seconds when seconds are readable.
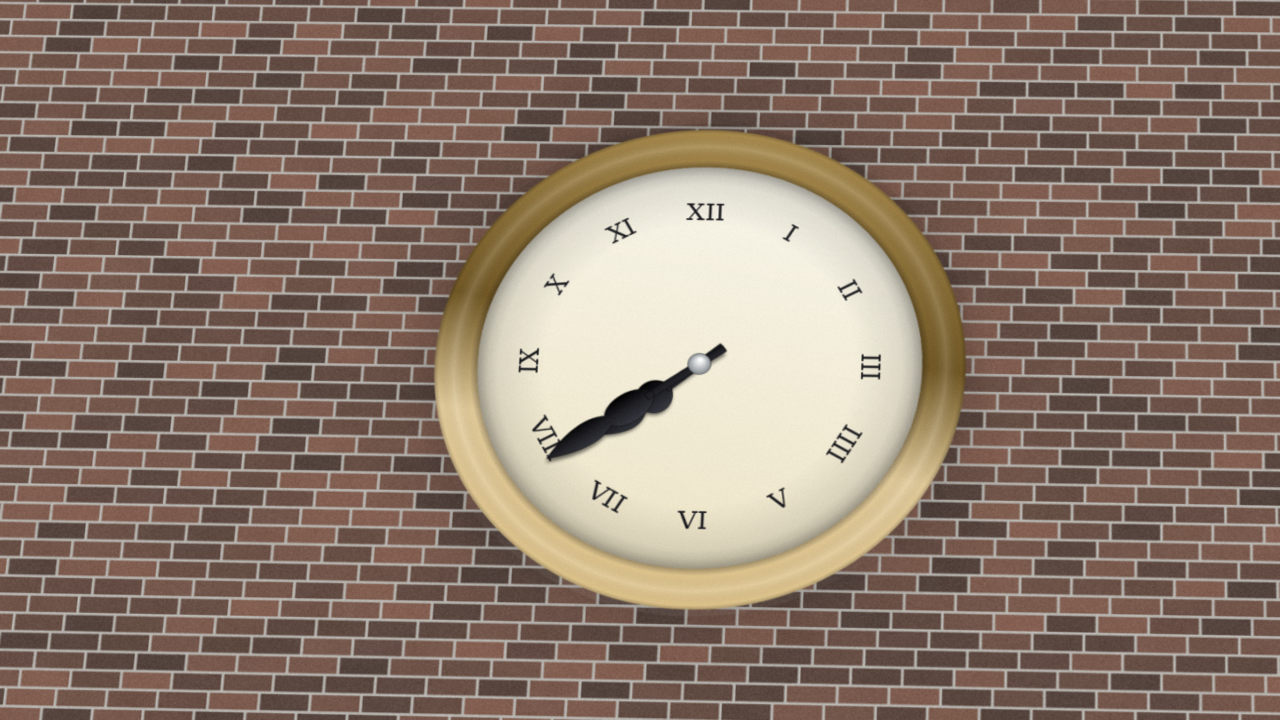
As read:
7,39
